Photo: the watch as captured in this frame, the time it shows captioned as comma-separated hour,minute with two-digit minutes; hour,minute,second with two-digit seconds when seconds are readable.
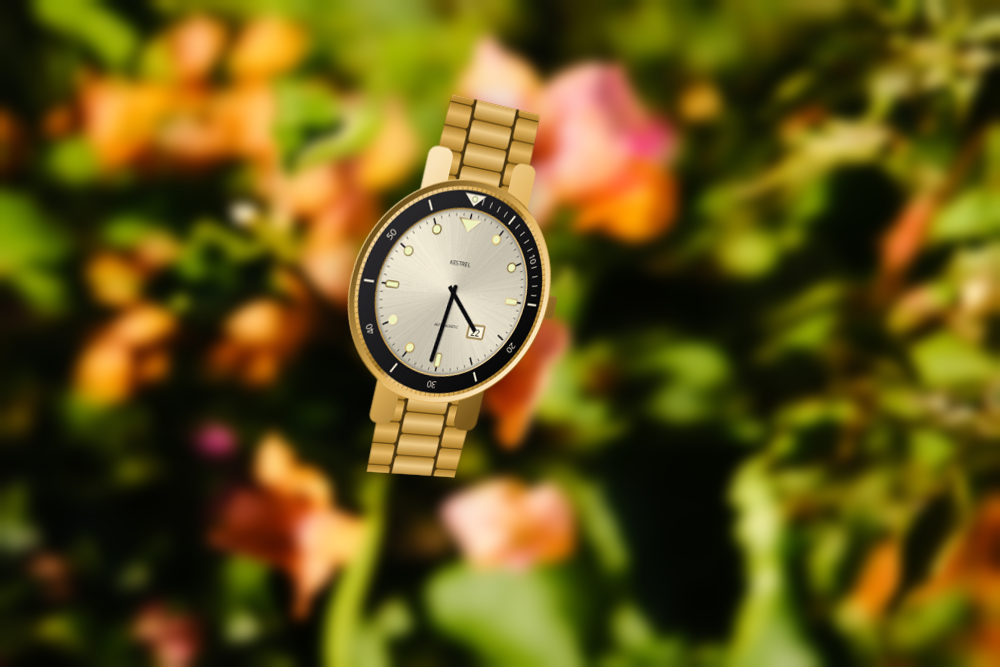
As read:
4,31
